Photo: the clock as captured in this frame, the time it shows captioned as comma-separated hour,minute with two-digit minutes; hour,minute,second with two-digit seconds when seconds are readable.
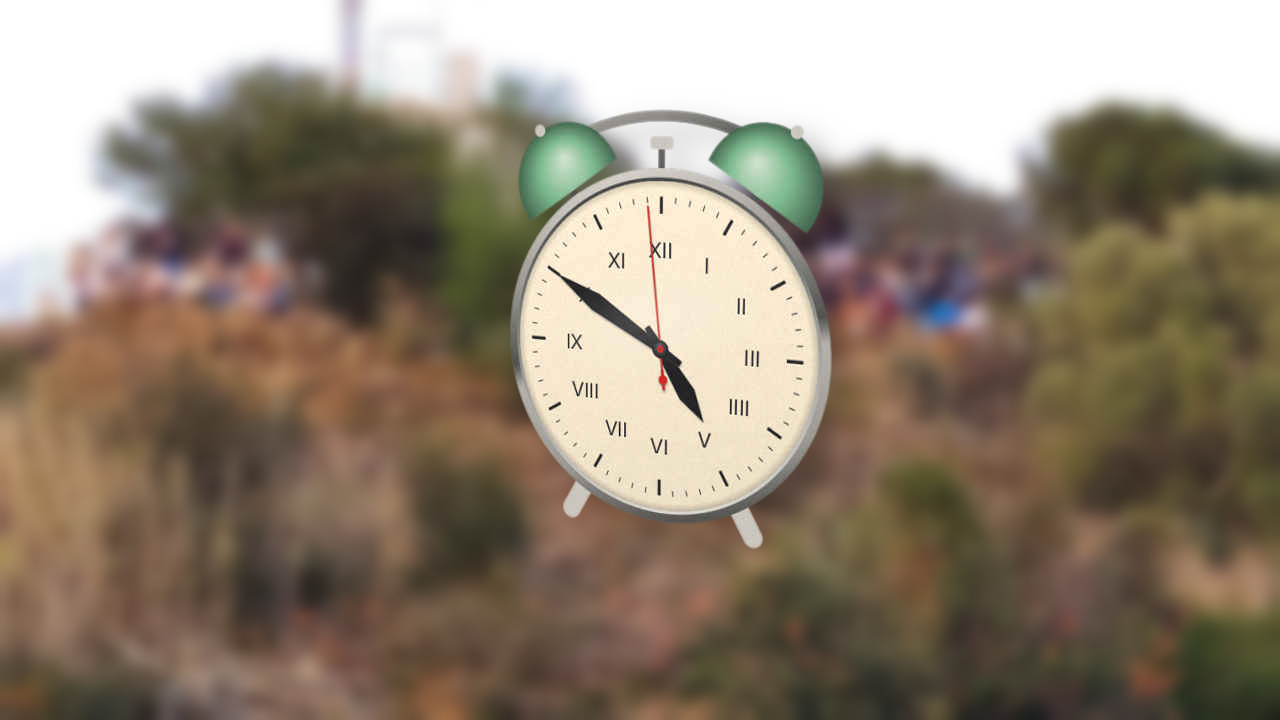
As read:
4,49,59
